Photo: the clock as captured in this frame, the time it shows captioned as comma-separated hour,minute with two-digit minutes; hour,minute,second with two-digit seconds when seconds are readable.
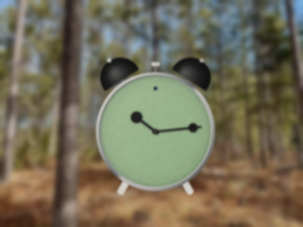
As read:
10,14
